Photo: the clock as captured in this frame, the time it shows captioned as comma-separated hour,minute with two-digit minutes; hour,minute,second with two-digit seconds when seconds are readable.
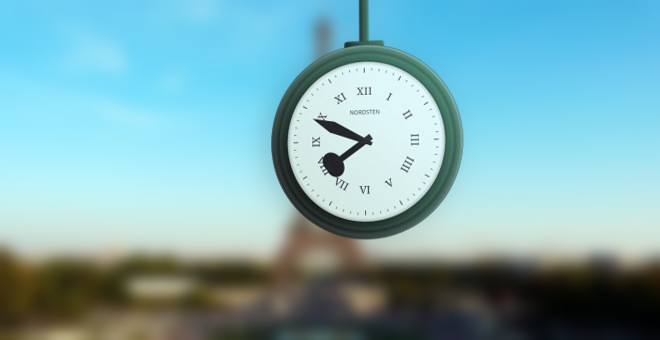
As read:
7,49
